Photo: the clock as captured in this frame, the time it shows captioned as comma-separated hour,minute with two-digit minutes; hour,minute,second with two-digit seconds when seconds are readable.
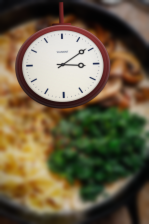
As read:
3,09
